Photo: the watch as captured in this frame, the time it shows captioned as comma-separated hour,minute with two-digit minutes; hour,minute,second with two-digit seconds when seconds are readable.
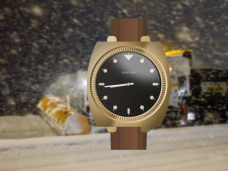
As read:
8,44
